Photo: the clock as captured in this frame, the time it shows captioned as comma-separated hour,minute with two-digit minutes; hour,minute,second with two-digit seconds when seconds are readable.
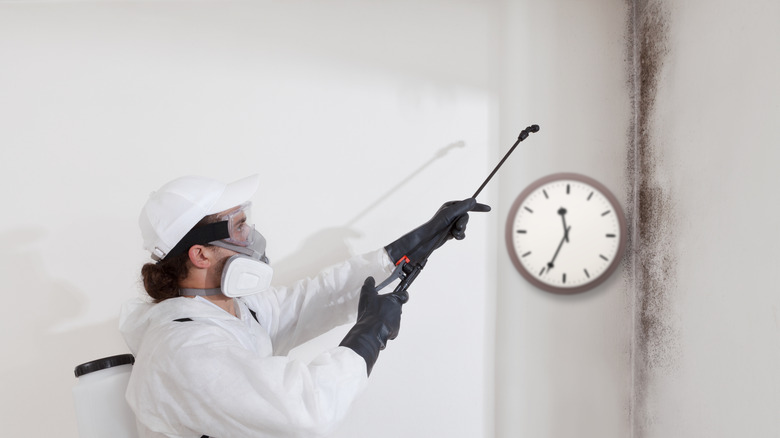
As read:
11,34
